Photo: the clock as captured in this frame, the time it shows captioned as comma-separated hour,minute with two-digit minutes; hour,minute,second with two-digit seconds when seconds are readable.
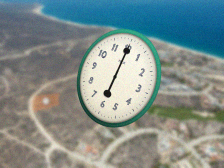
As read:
6,00
